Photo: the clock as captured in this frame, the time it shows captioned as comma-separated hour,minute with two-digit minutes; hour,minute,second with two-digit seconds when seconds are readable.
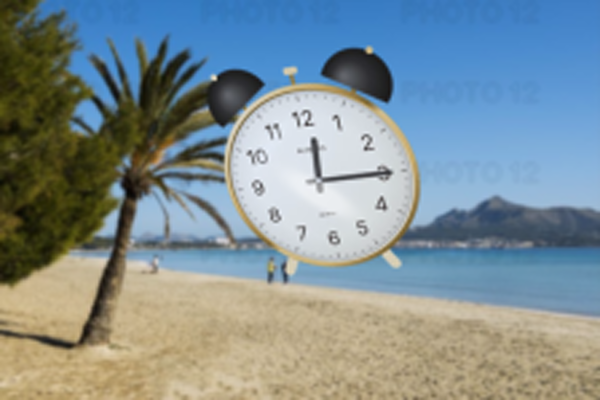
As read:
12,15
